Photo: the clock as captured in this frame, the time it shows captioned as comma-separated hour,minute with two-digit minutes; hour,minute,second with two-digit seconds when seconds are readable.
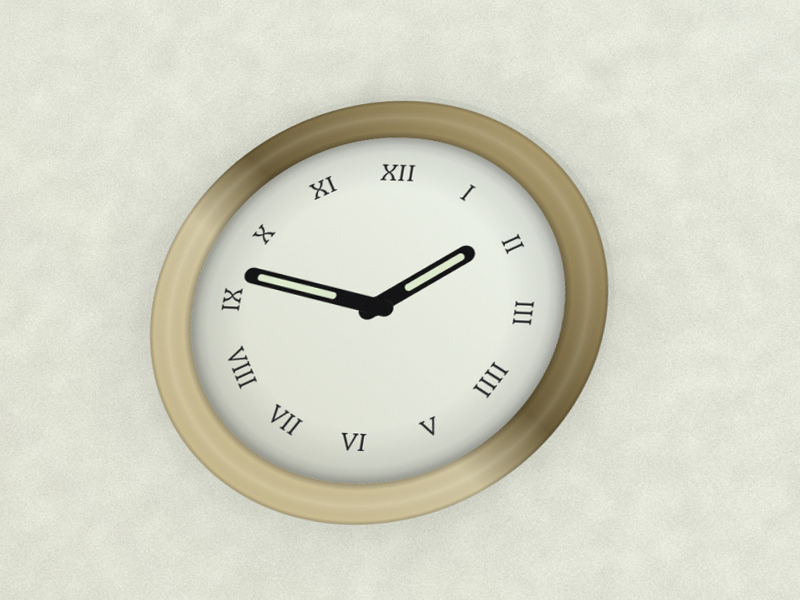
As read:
1,47
